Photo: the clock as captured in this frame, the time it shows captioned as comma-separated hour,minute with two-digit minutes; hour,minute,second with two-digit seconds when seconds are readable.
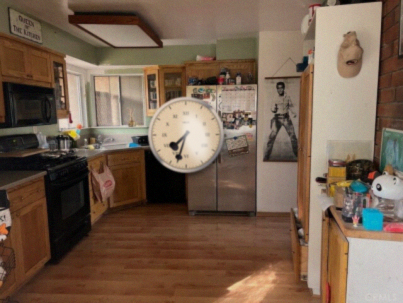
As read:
7,33
